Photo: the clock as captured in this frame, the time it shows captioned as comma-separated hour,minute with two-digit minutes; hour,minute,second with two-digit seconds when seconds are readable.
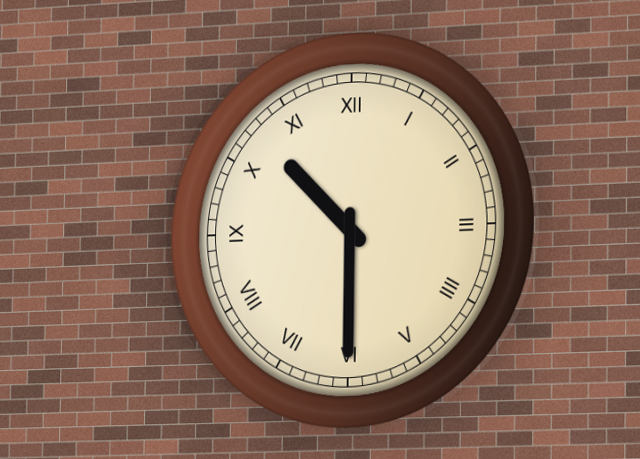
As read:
10,30
